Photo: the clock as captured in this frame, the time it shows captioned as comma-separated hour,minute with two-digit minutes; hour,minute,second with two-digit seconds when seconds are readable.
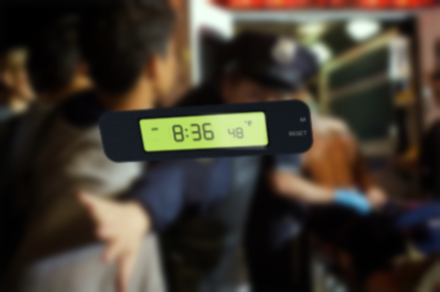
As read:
8,36
